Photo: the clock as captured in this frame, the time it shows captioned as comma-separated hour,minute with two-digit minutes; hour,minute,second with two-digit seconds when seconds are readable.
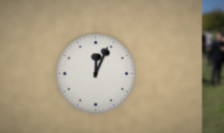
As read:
12,04
